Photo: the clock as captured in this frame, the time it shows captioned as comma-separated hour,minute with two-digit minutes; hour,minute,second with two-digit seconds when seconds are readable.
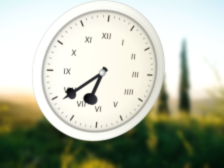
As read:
6,39
